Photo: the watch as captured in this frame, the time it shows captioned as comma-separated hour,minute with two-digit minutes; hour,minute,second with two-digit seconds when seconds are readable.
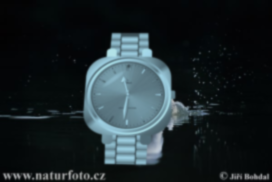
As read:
11,31
